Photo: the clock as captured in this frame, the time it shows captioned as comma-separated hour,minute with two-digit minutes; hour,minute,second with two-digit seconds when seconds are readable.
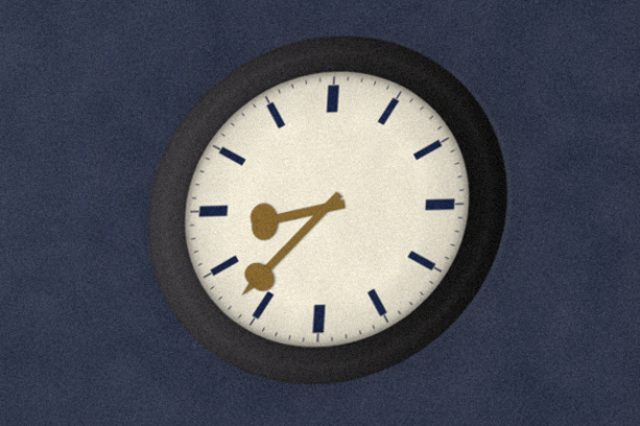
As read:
8,37
